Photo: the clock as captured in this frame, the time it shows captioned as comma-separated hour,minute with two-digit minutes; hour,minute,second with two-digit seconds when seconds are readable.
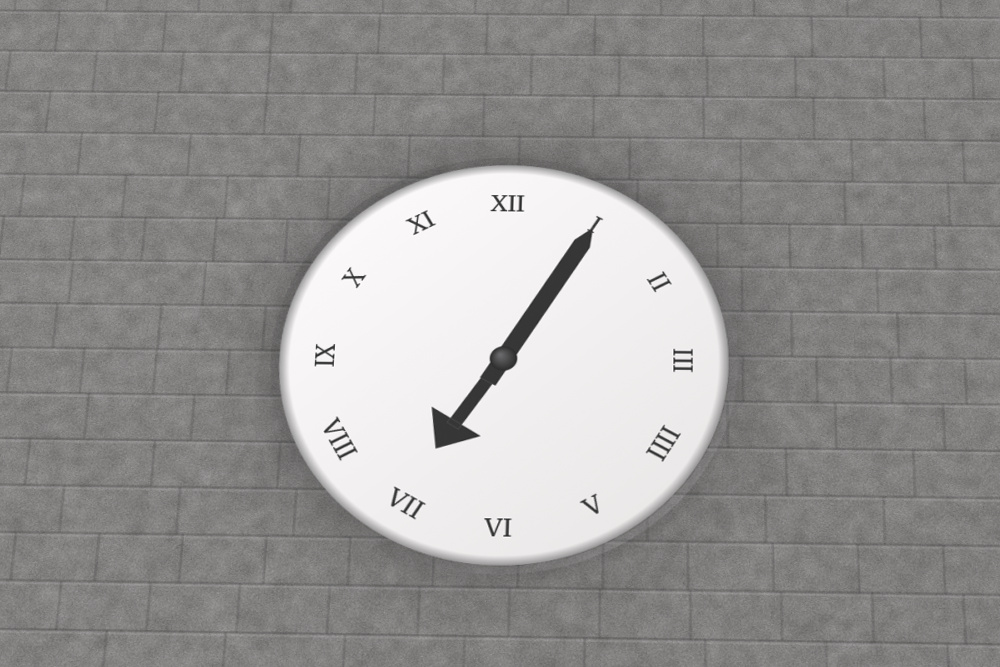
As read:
7,05
